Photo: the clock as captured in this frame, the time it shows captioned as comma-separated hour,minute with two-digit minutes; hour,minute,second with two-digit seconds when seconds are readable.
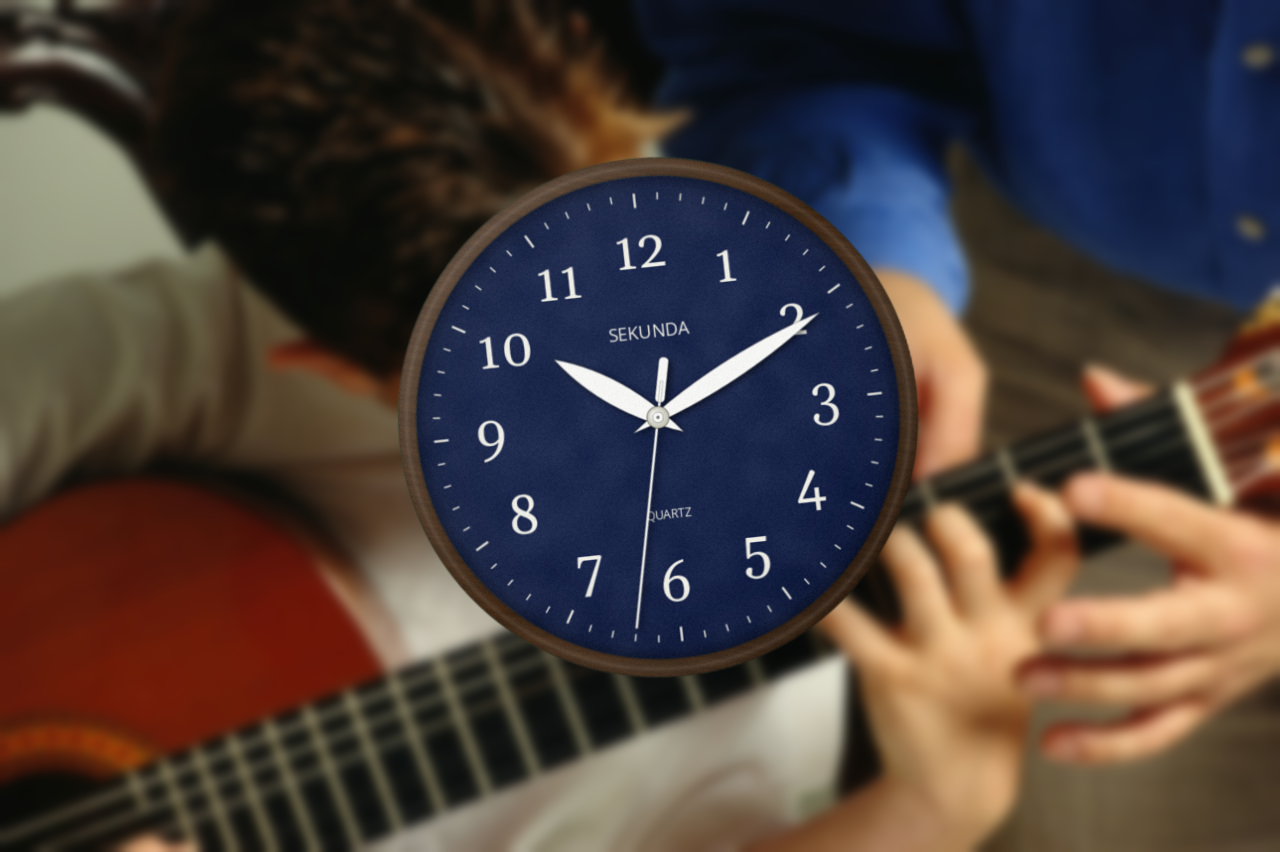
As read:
10,10,32
